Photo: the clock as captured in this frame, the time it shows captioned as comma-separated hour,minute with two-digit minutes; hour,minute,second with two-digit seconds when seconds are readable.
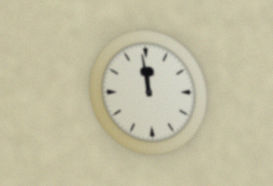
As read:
11,59
